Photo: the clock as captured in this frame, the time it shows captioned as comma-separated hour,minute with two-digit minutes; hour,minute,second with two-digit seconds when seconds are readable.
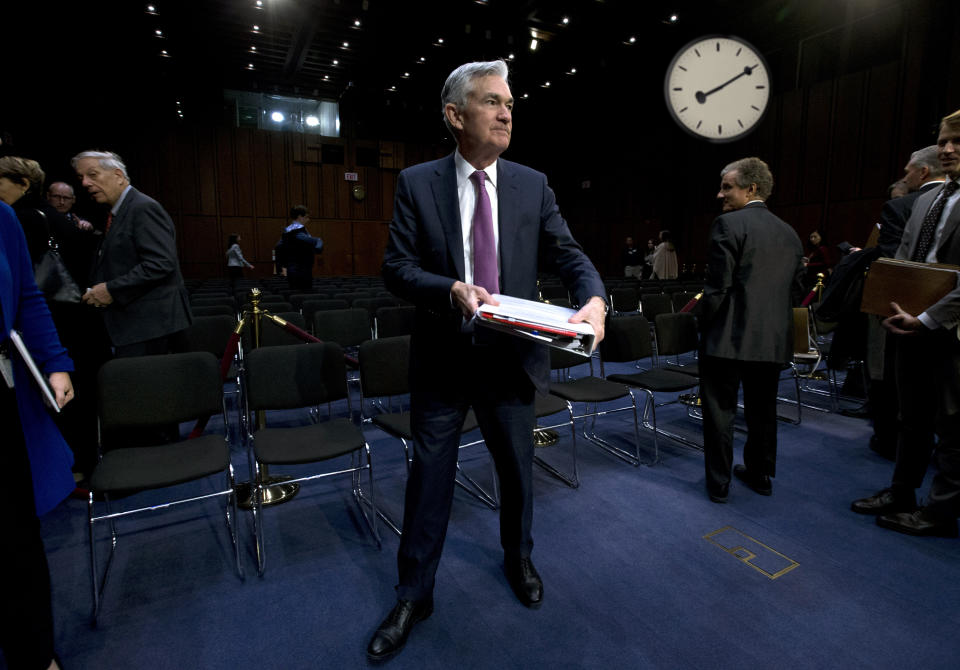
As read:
8,10
